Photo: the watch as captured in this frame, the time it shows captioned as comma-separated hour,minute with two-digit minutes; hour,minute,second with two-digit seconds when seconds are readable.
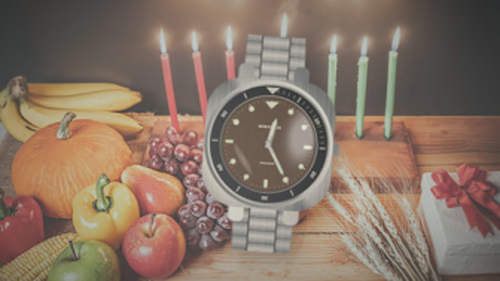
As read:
12,25
